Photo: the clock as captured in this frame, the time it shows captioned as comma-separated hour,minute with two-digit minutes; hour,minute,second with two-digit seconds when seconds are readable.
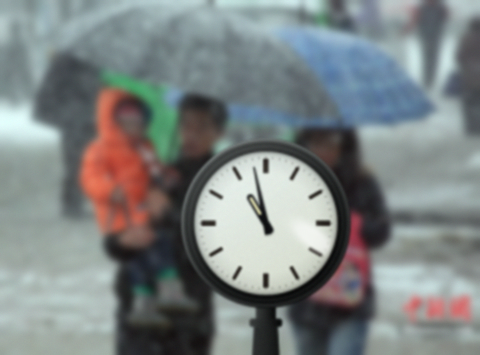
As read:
10,58
